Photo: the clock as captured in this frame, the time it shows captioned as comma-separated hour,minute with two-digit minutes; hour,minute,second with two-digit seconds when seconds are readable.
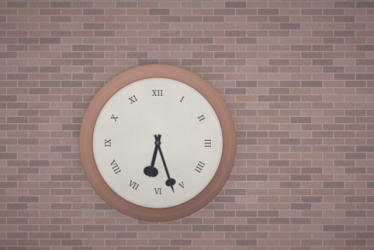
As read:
6,27
